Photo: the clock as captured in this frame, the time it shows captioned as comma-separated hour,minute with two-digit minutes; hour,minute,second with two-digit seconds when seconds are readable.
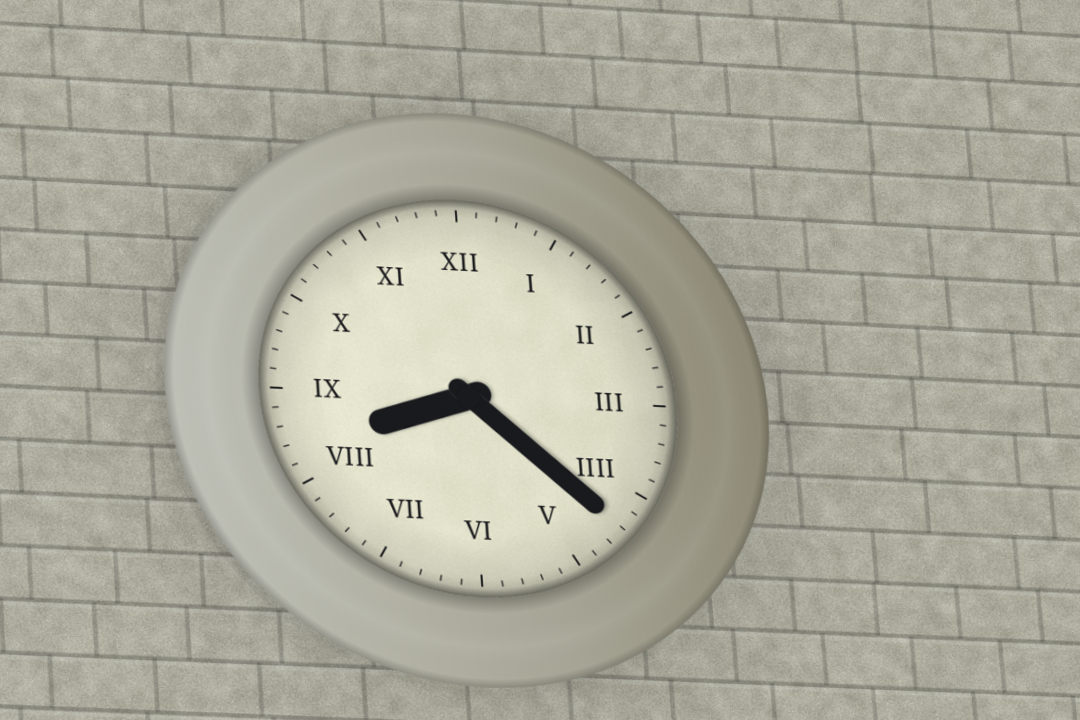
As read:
8,22
